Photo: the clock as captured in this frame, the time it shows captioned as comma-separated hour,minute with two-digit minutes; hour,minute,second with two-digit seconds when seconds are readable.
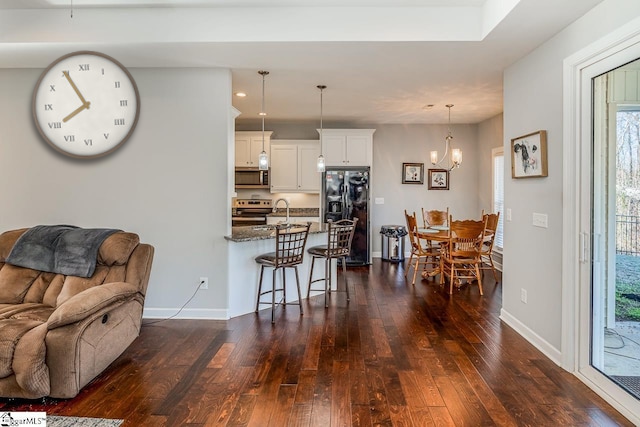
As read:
7,55
